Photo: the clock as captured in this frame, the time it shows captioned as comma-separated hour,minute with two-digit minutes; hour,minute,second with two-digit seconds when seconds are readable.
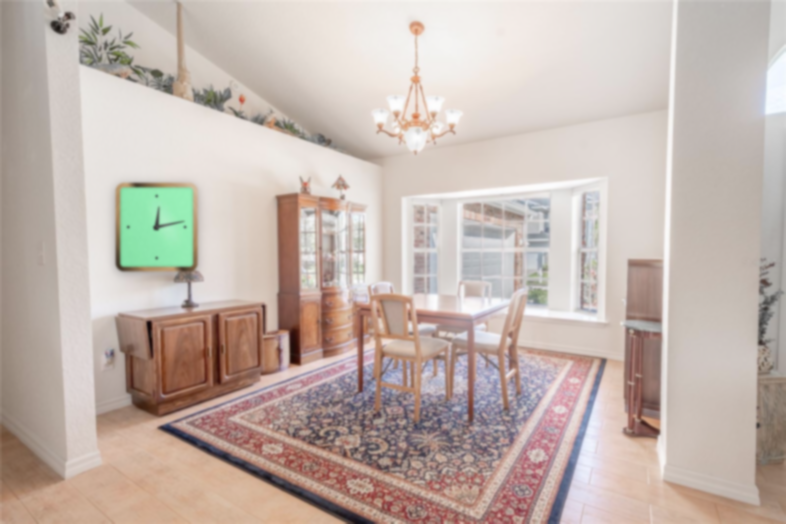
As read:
12,13
